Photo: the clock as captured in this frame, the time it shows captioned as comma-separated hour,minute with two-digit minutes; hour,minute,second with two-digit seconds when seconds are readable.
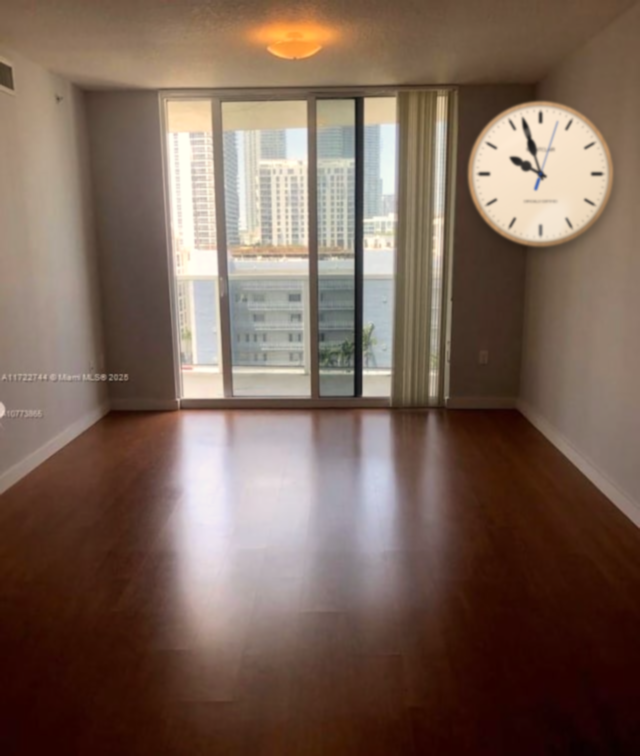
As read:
9,57,03
